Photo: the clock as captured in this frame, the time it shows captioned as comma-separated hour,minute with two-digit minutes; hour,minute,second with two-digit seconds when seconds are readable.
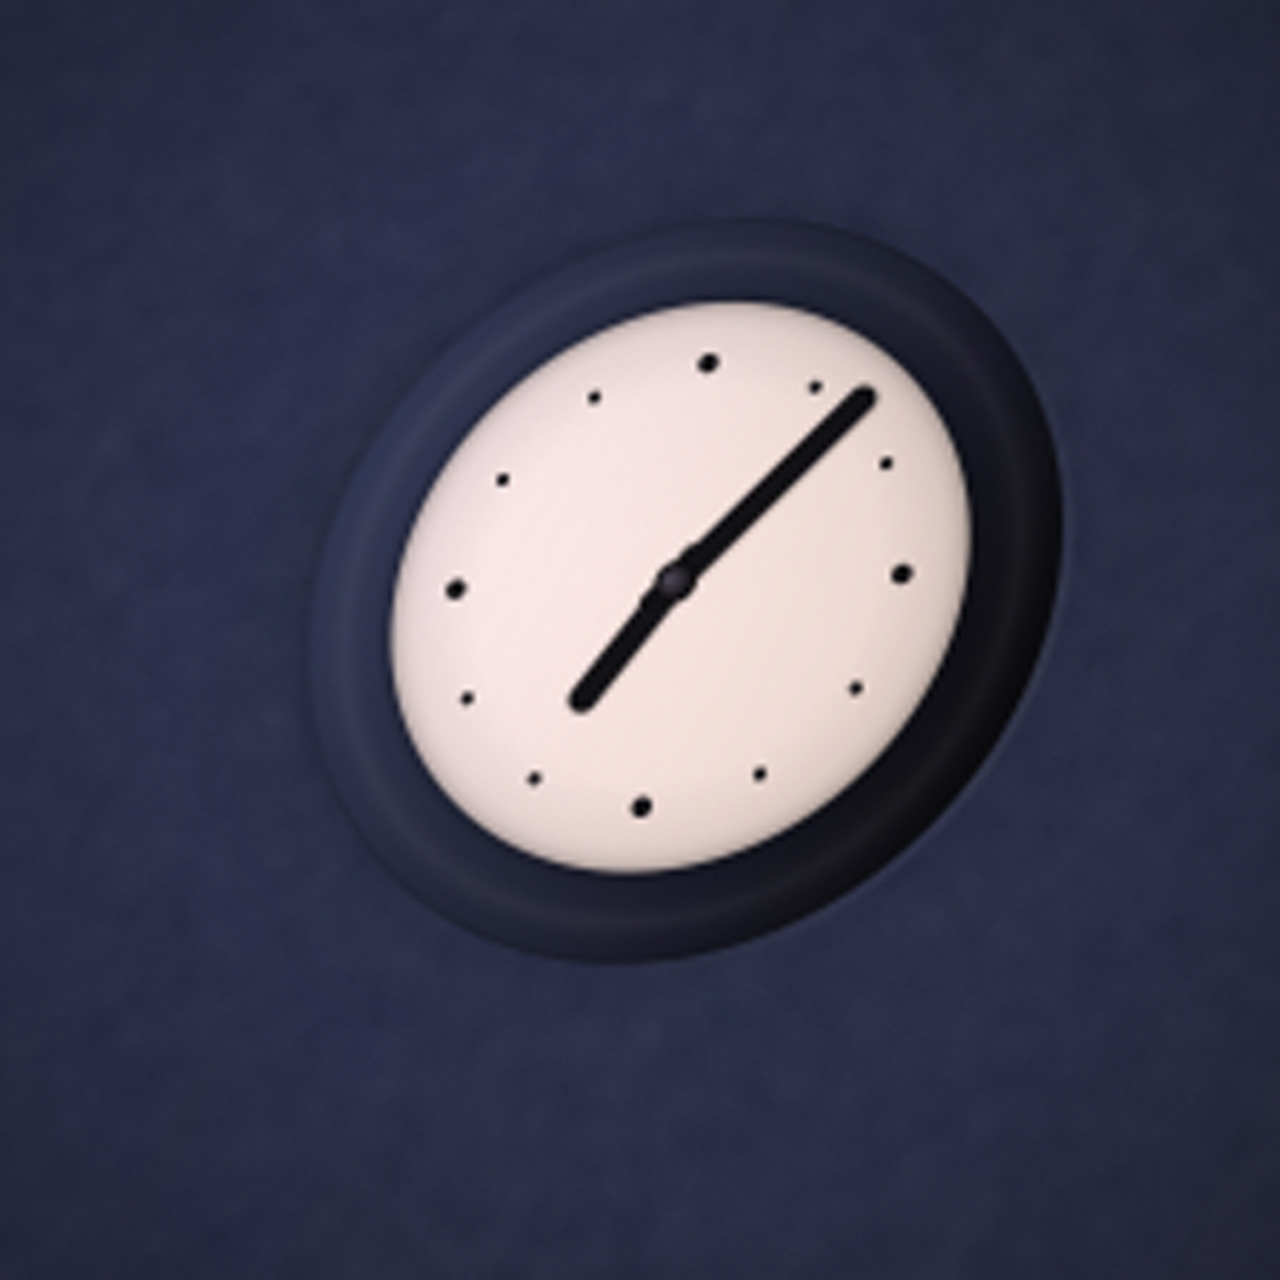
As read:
7,07
